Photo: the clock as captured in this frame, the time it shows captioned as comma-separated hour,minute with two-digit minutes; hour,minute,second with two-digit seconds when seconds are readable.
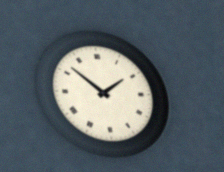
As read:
1,52
